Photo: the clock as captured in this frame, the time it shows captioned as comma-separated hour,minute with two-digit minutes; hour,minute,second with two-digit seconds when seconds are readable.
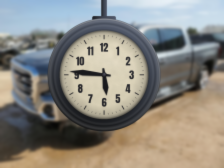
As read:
5,46
